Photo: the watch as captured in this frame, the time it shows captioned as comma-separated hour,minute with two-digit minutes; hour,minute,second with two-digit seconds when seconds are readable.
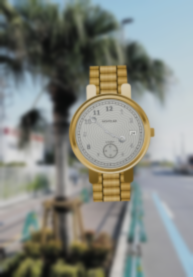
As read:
3,52
